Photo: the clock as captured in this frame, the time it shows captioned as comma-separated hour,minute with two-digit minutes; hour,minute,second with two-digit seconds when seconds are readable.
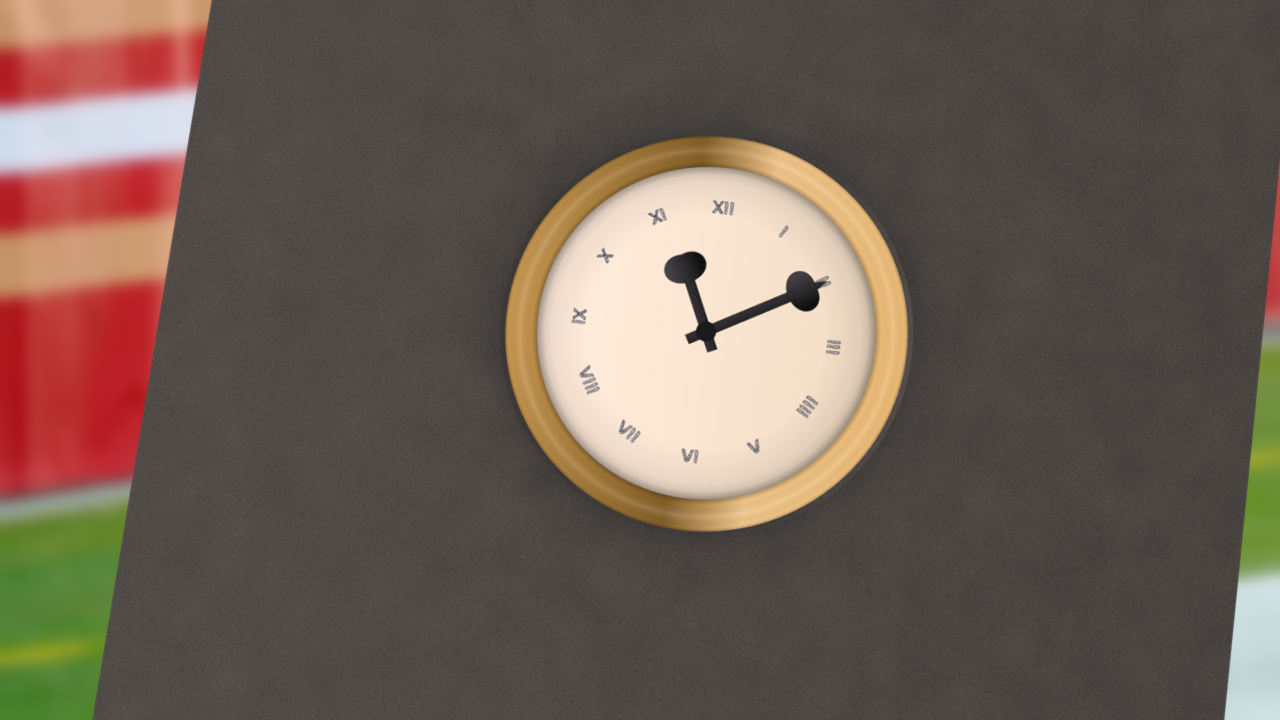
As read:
11,10
